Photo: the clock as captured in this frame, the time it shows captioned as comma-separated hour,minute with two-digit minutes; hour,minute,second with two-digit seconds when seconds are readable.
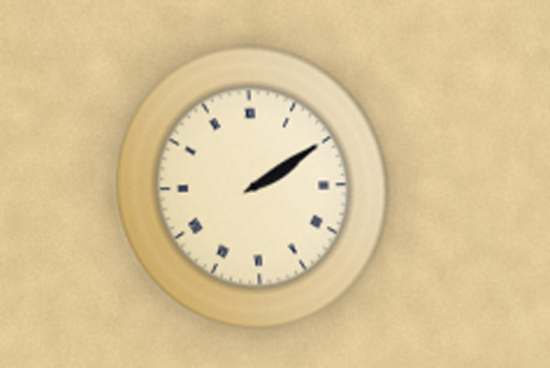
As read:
2,10
